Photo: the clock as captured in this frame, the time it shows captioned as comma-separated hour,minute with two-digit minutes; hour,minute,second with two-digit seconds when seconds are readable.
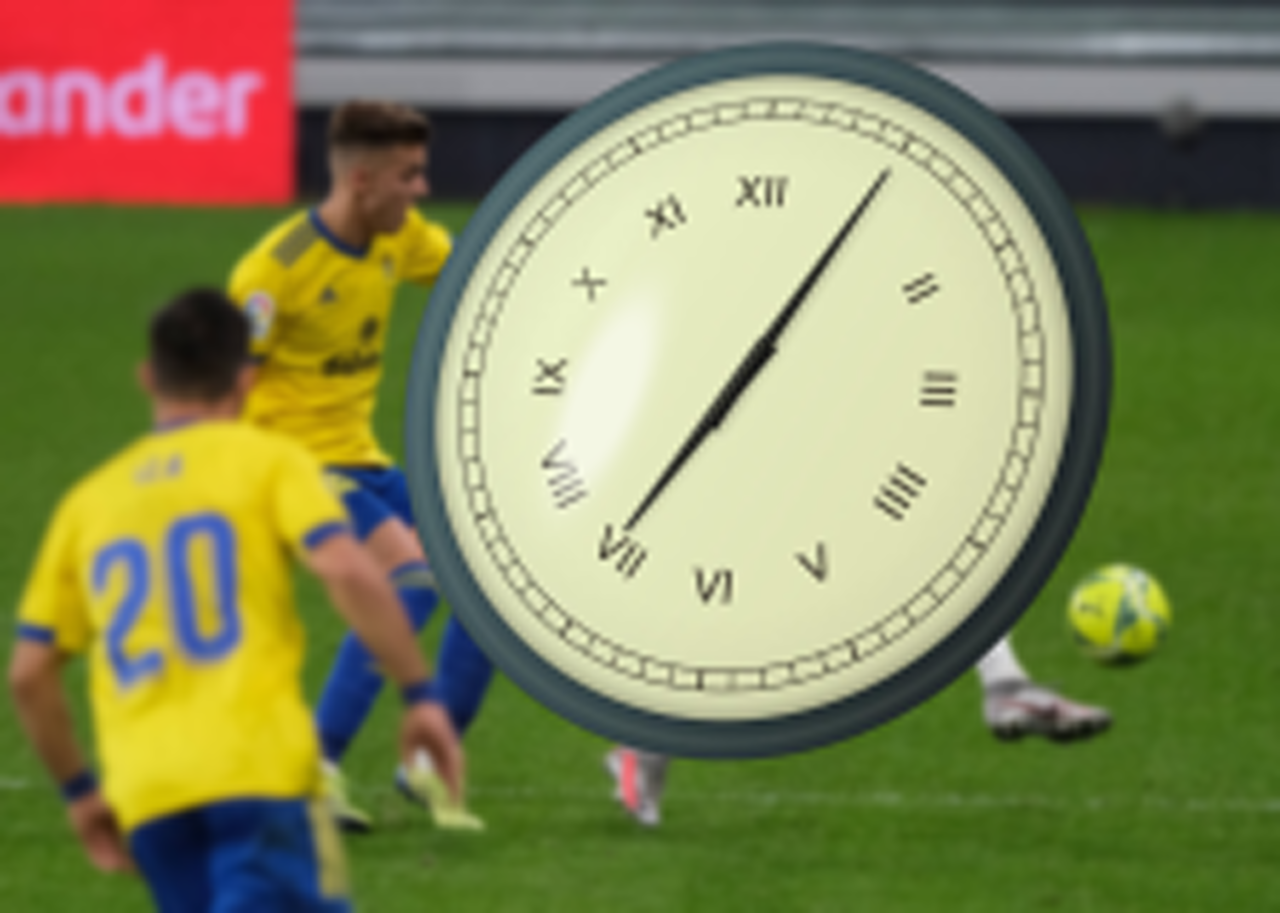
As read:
7,05
